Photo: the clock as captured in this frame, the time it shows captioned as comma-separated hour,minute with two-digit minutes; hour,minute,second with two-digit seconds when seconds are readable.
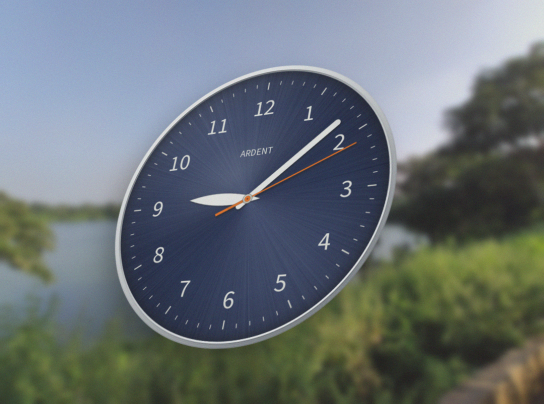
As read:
9,08,11
